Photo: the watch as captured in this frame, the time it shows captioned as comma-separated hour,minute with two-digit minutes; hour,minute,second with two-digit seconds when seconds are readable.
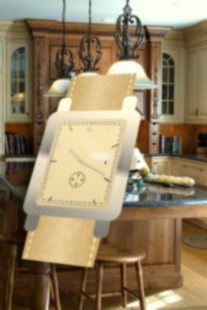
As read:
10,19
